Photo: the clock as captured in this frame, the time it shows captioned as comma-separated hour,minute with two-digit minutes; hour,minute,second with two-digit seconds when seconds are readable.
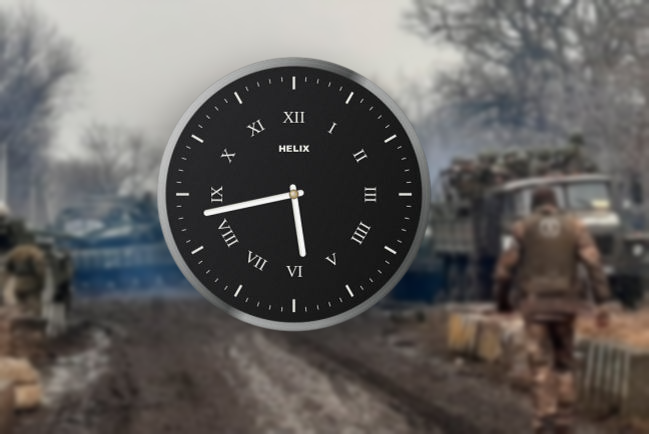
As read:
5,43
